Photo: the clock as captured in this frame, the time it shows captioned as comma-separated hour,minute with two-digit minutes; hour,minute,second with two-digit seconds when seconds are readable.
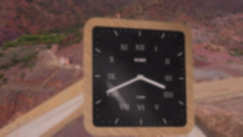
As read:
3,41
